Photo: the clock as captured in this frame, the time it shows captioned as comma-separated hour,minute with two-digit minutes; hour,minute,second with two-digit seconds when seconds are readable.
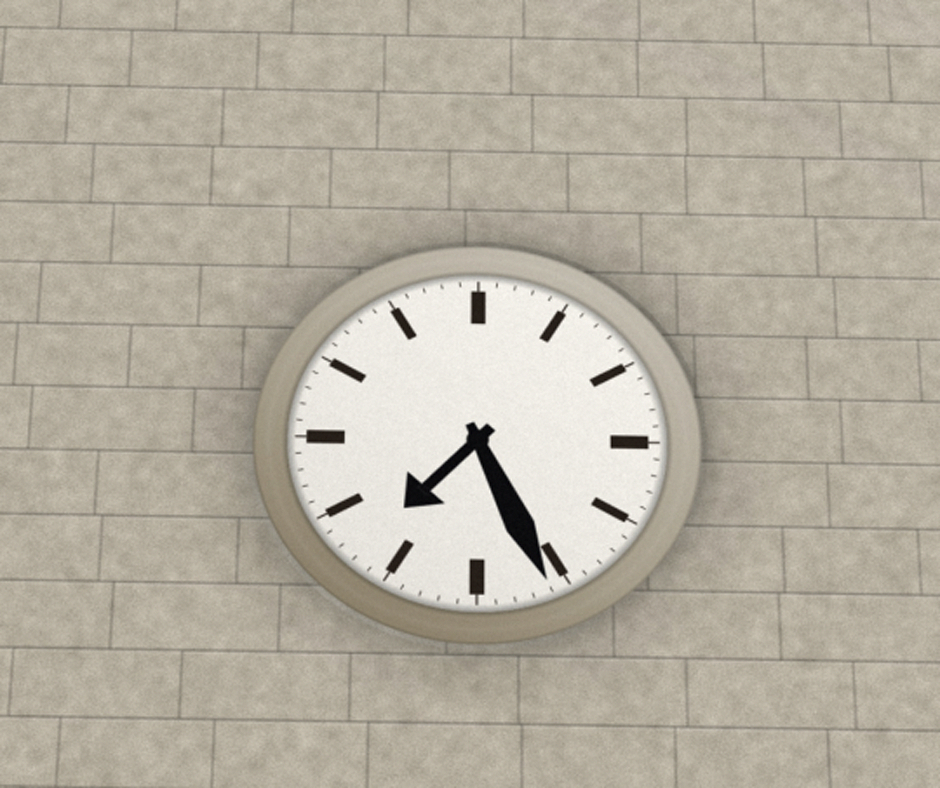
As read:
7,26
